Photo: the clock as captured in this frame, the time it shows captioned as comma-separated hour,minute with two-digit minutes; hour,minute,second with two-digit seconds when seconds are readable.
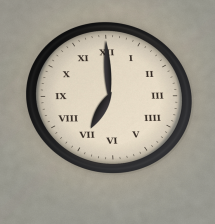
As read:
7,00
